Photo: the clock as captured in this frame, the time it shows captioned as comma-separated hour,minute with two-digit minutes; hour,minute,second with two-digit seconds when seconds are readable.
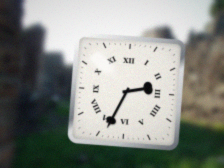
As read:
2,34
